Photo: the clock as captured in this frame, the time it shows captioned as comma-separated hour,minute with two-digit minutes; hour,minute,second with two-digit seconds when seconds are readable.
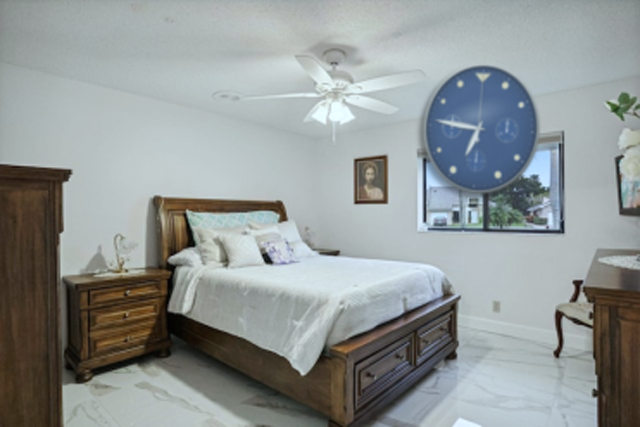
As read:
6,46
